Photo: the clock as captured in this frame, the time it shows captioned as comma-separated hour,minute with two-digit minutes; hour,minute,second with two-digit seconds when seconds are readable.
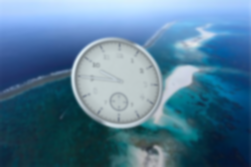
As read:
9,45
